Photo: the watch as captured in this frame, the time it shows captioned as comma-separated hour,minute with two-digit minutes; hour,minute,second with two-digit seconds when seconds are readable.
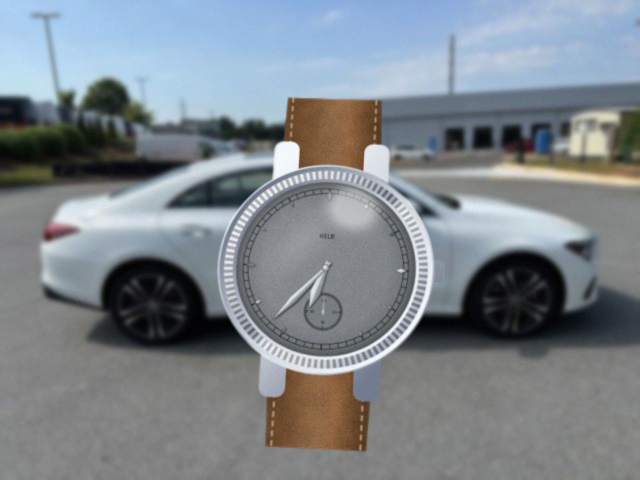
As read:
6,37
